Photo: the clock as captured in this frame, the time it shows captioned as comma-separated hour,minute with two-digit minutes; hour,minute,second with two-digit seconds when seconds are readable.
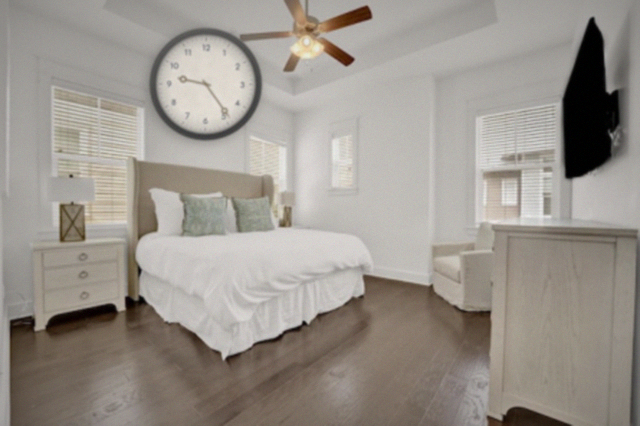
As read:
9,24
